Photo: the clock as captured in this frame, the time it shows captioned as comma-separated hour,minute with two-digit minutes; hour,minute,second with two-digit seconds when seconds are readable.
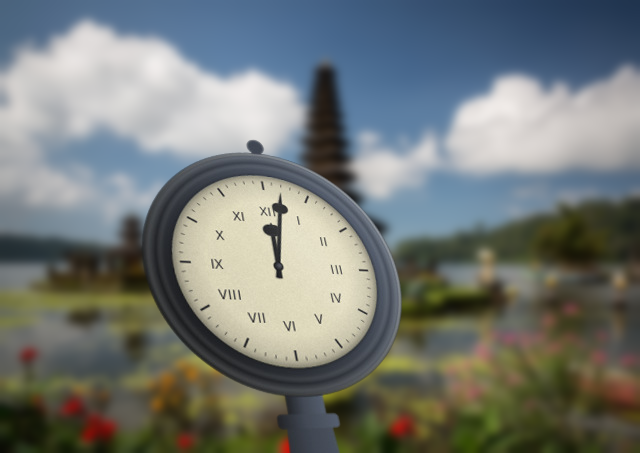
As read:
12,02
